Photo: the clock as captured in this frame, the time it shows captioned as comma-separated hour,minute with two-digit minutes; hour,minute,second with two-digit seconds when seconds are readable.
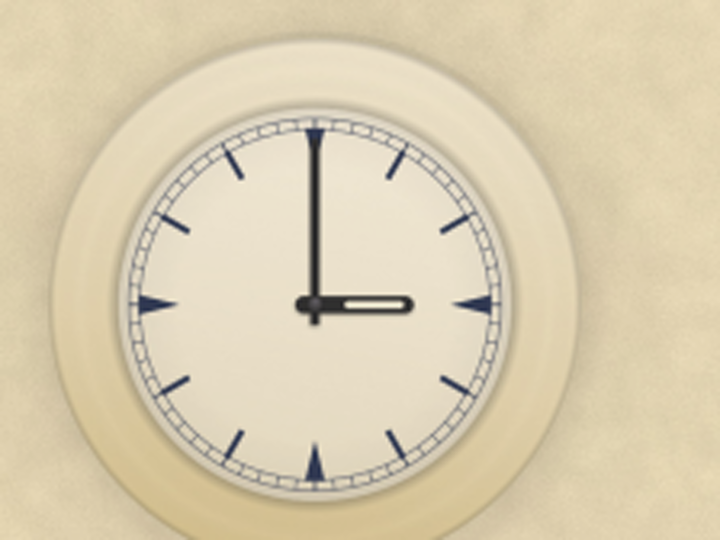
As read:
3,00
